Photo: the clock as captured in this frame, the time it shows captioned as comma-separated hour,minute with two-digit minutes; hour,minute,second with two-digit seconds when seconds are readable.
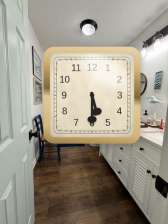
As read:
5,30
